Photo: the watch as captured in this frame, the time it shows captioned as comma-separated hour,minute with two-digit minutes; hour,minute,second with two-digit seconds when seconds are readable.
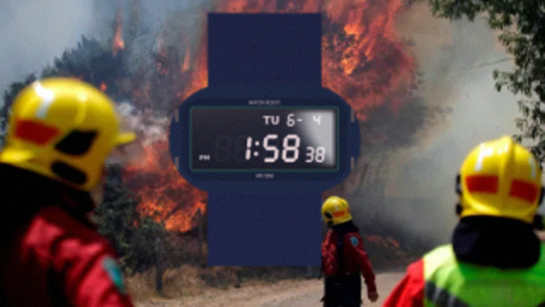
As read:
1,58,38
